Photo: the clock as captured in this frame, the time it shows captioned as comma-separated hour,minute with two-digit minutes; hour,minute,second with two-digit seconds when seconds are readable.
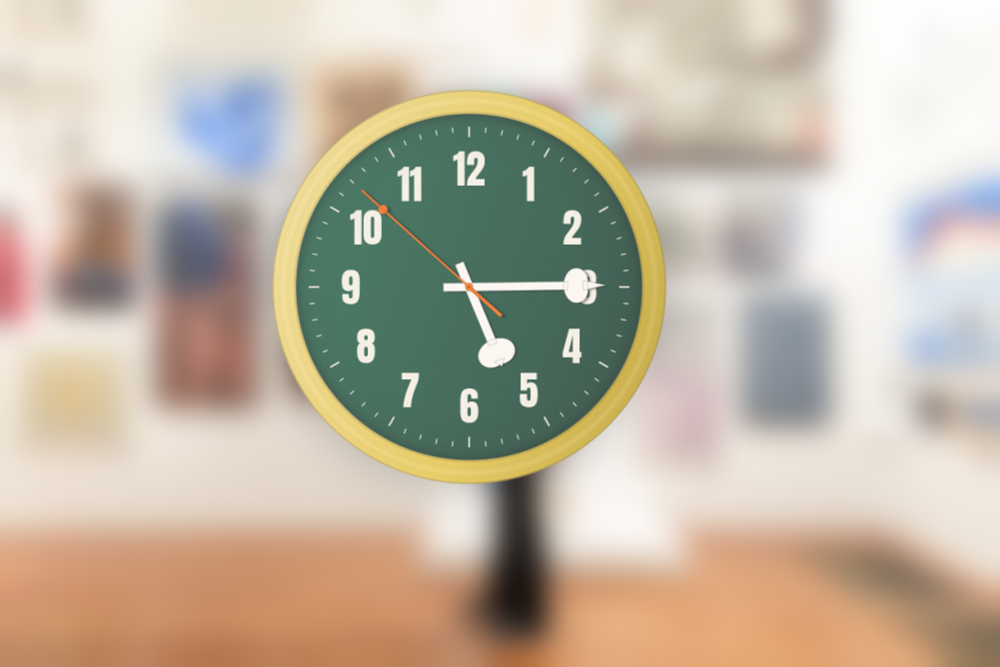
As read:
5,14,52
